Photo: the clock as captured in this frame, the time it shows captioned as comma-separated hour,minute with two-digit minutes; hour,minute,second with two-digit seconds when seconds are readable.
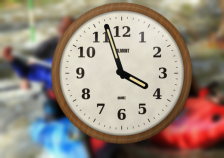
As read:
3,57
